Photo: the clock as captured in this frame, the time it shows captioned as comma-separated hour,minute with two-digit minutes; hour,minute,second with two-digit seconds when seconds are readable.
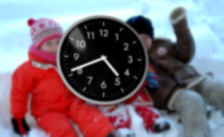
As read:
4,41
